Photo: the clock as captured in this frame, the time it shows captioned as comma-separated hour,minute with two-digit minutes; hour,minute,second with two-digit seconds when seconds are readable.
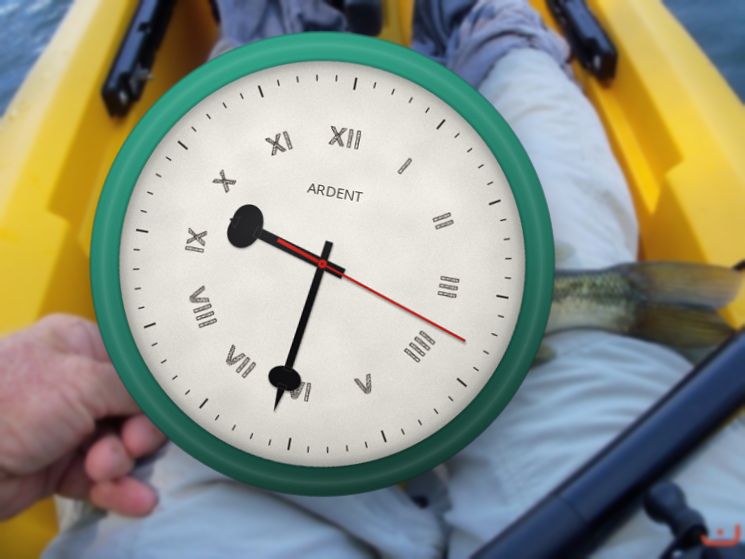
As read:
9,31,18
